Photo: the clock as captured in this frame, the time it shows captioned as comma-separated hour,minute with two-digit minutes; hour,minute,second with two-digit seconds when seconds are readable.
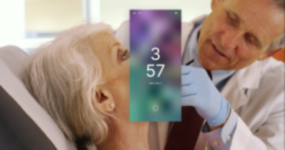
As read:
3,57
